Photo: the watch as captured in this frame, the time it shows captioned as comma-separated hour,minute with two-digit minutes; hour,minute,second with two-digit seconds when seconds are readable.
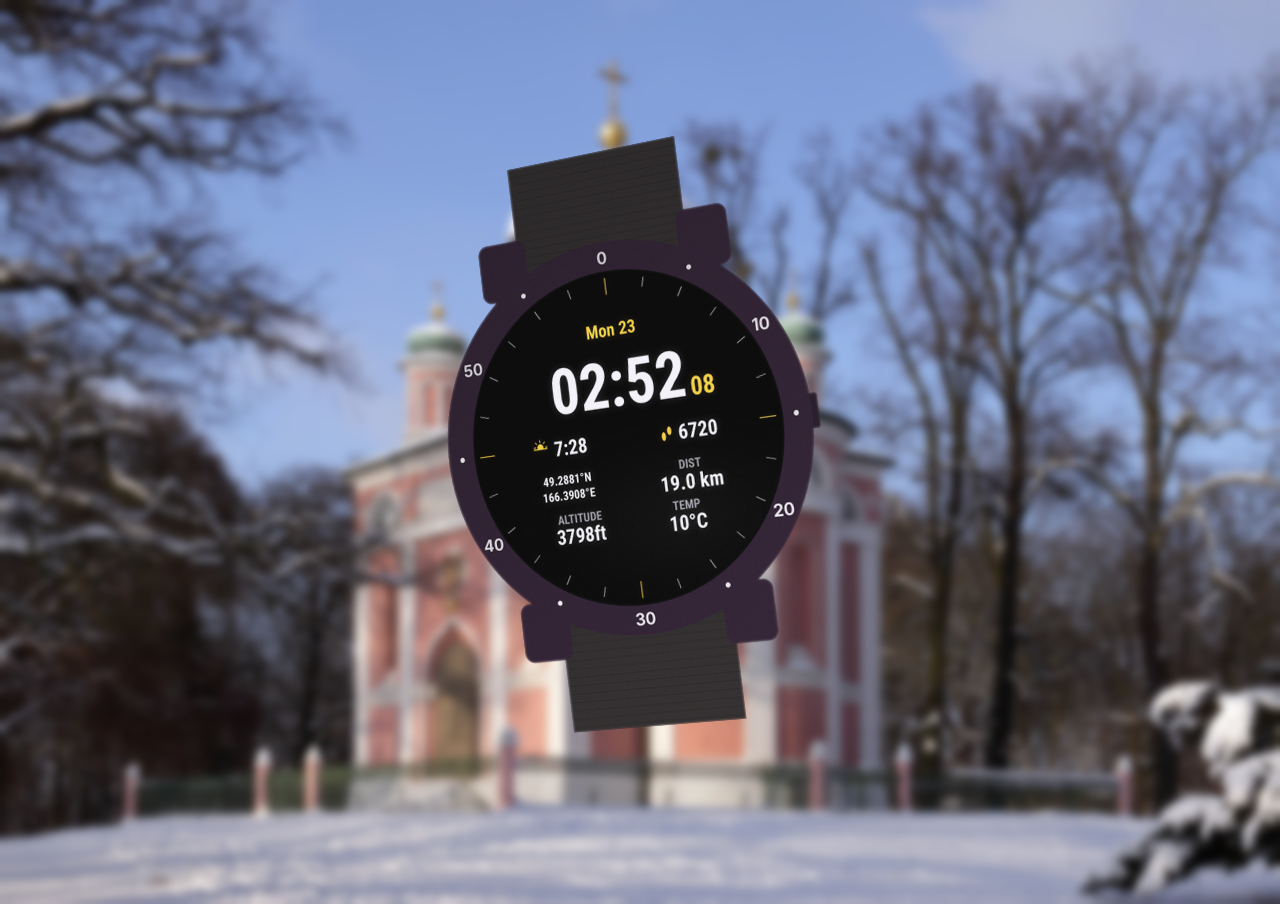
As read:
2,52,08
